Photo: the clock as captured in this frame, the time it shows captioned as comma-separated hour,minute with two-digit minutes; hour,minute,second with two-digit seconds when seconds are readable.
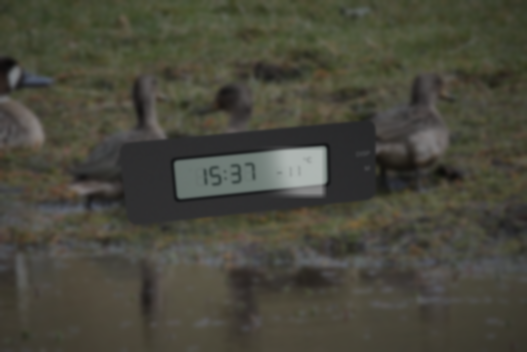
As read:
15,37
